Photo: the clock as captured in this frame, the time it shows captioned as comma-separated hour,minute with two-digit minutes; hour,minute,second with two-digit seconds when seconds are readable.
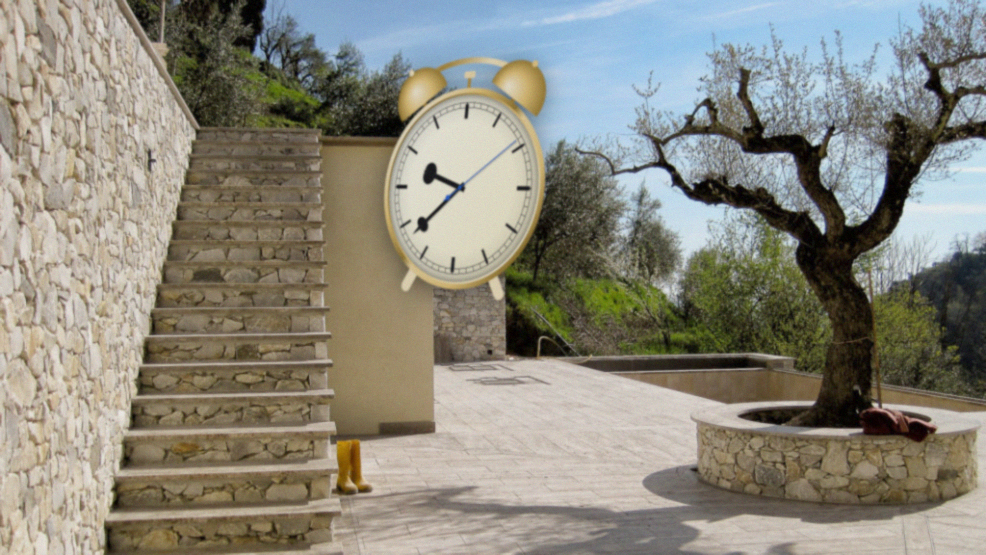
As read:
9,38,09
